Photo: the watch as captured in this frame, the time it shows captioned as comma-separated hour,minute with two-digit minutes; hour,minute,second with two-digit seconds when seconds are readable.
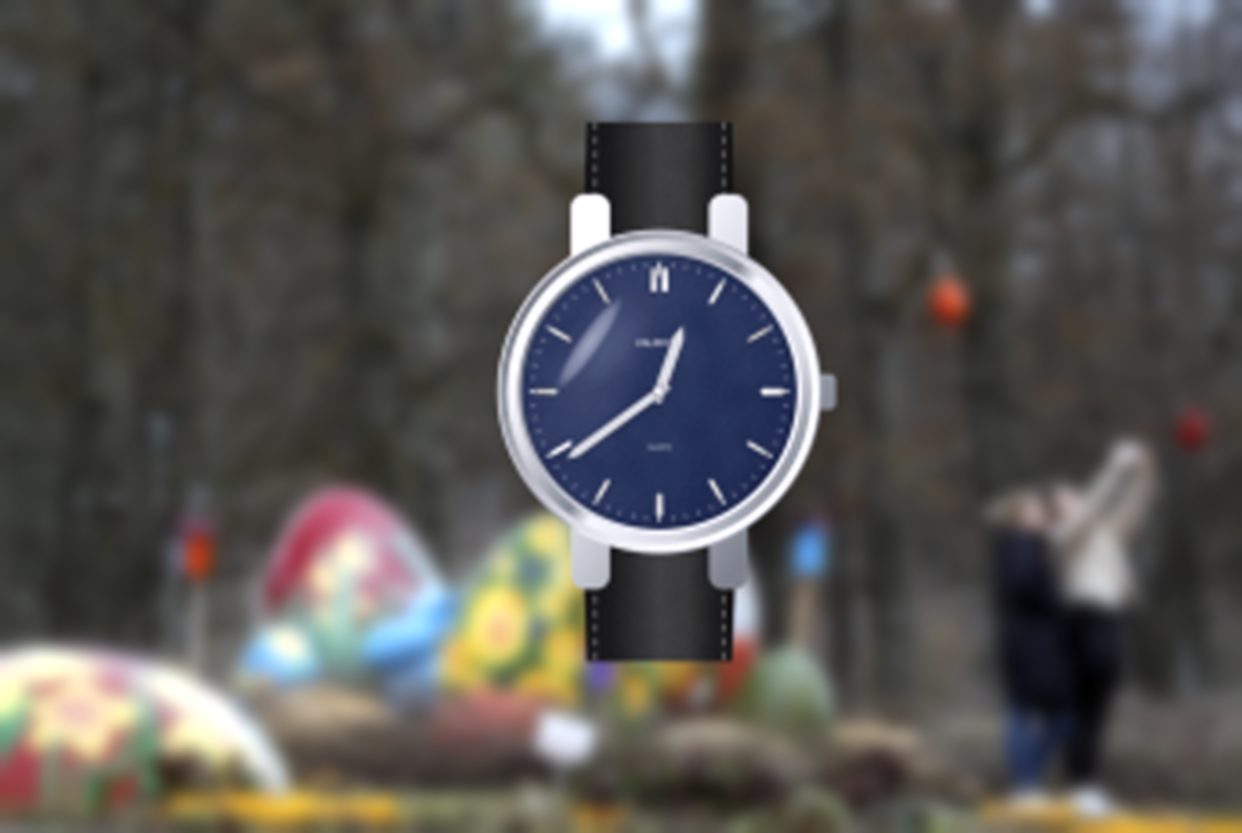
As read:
12,39
